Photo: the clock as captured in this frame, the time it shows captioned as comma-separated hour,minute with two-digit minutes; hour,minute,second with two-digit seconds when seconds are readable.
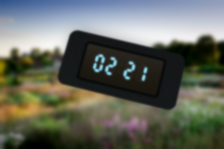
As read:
2,21
